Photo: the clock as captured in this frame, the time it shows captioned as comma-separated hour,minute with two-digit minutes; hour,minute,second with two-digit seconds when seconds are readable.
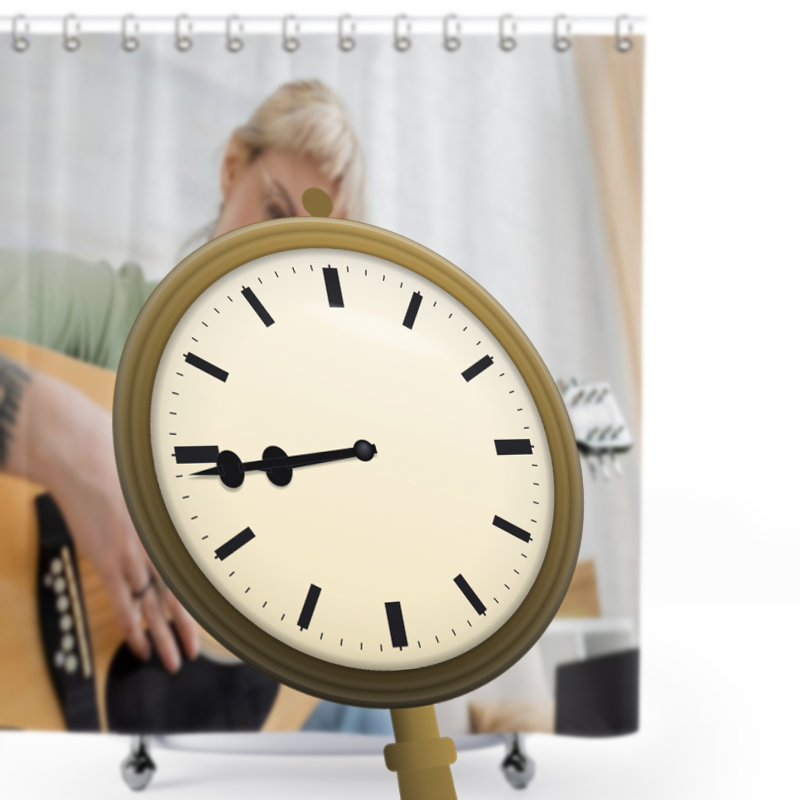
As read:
8,44
